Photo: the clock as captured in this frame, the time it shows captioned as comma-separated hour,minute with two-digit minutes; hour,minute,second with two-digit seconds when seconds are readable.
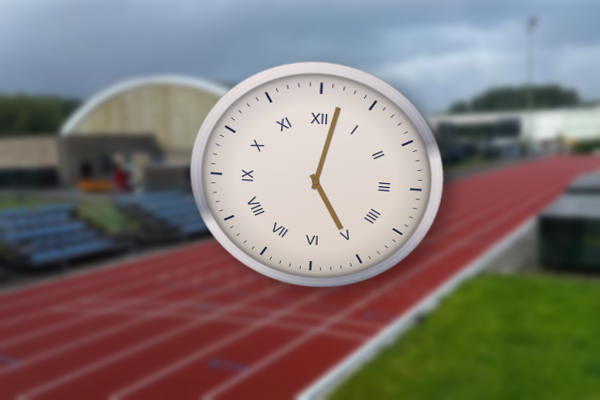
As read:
5,02
